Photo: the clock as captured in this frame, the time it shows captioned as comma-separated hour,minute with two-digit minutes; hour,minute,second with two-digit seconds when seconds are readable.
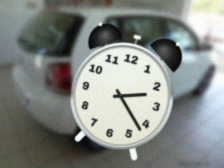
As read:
2,22
